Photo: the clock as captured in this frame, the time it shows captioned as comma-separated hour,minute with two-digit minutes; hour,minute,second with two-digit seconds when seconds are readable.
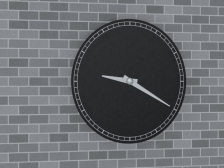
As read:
9,20
